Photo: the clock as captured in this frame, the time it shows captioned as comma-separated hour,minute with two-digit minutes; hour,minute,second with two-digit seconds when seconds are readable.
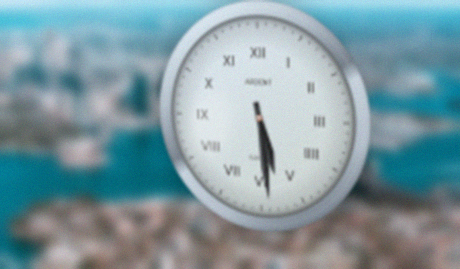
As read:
5,29
